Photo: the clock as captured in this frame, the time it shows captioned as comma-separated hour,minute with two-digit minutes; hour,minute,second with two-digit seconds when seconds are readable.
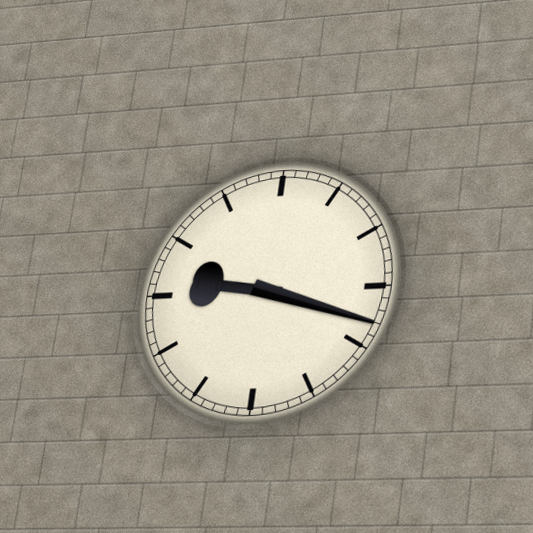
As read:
9,18
